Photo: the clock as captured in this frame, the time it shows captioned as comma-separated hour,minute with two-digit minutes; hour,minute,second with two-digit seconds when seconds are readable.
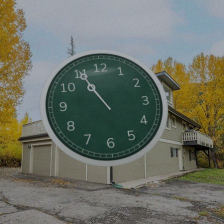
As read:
10,55
